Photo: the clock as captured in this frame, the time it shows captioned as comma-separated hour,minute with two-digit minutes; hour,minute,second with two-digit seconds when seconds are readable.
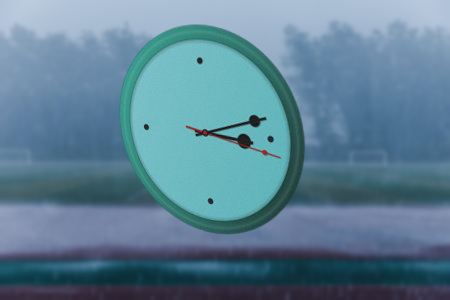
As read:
3,12,17
